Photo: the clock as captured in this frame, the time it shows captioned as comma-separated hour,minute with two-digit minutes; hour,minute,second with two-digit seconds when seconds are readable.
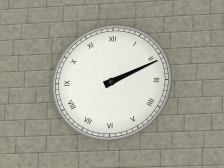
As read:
2,11
